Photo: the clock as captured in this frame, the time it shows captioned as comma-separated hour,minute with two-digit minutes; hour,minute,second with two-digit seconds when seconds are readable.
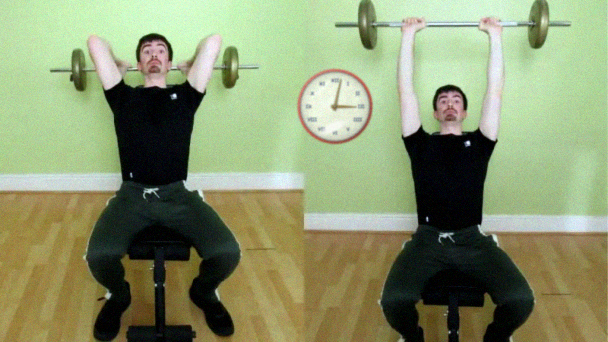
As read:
3,02
